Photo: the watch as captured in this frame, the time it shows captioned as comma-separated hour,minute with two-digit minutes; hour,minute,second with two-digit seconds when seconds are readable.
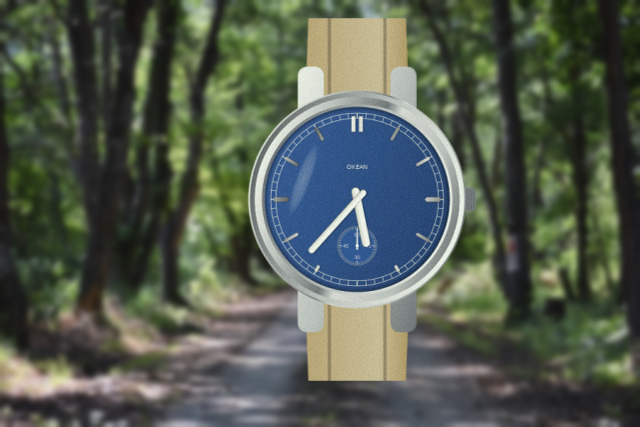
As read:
5,37
